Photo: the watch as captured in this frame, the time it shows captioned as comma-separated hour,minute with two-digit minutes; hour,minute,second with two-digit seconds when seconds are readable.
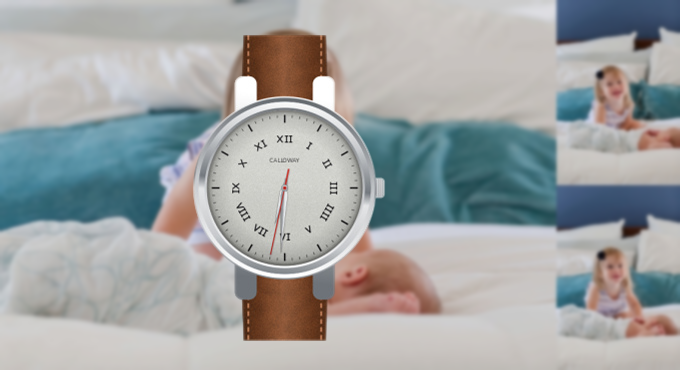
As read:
6,30,32
